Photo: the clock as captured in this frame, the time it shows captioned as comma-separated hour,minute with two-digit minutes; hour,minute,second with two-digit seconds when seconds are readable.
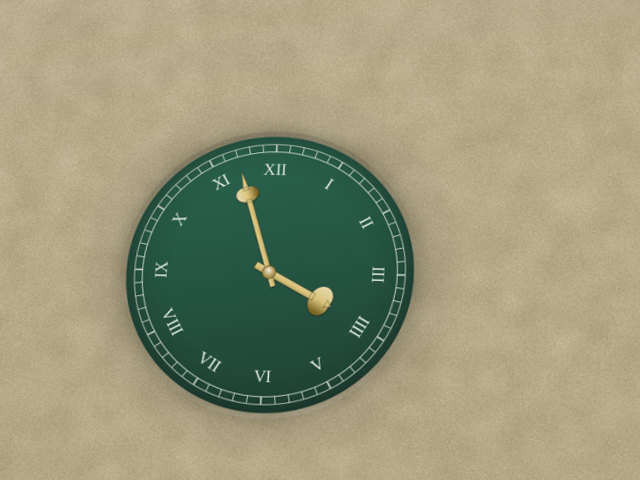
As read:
3,57
